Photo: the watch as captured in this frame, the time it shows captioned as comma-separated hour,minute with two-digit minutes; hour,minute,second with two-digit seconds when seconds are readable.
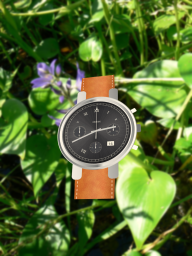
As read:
2,41
